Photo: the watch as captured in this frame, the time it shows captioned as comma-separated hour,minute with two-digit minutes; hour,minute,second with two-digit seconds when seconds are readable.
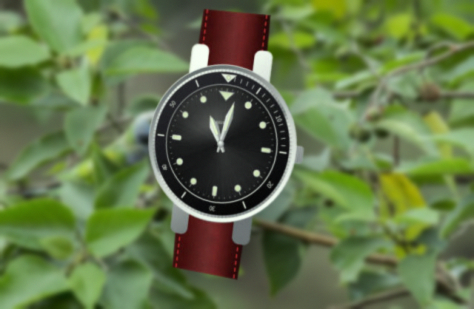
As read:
11,02
